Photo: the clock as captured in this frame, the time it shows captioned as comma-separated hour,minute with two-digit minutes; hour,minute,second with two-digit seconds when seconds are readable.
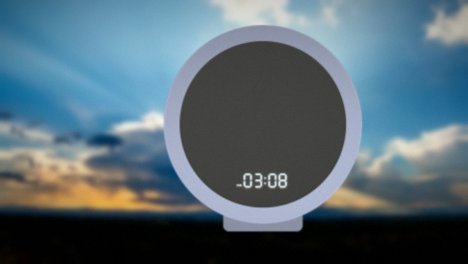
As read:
3,08
